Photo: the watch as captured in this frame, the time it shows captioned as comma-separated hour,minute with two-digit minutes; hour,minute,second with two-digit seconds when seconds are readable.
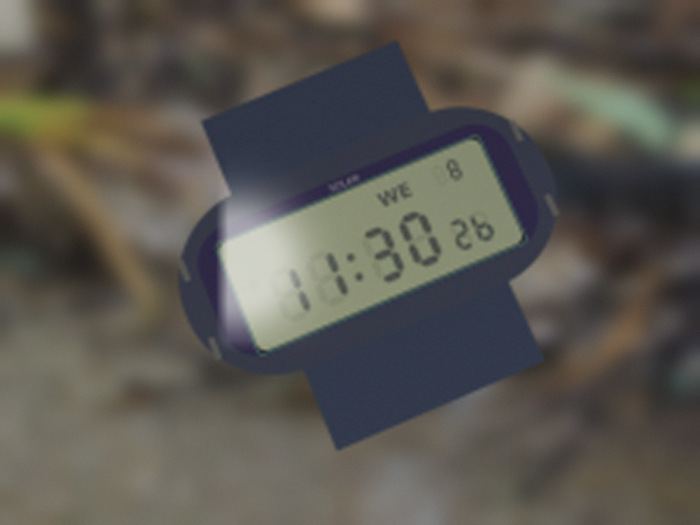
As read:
11,30,26
